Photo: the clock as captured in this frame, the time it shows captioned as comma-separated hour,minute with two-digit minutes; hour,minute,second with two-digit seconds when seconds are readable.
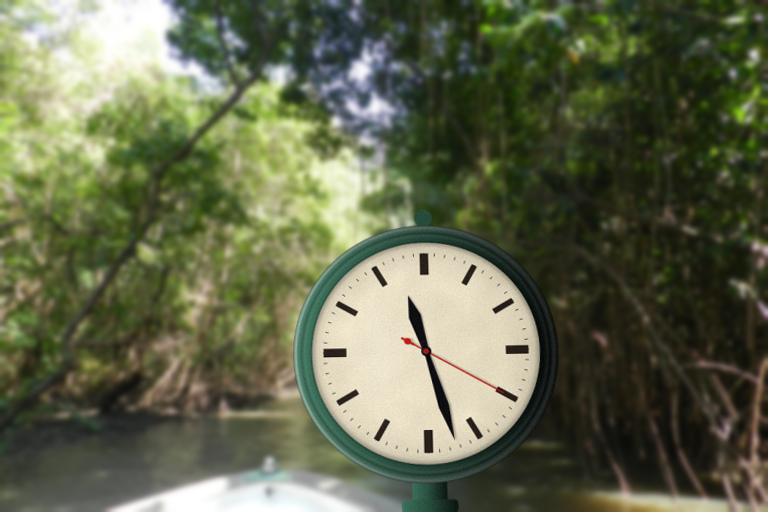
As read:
11,27,20
